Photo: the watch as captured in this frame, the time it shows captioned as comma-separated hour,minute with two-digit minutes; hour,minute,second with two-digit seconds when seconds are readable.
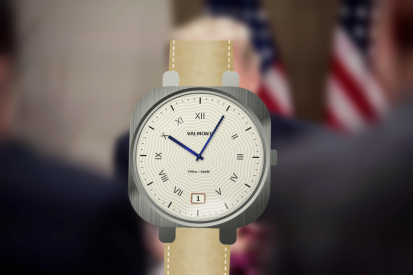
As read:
10,05
